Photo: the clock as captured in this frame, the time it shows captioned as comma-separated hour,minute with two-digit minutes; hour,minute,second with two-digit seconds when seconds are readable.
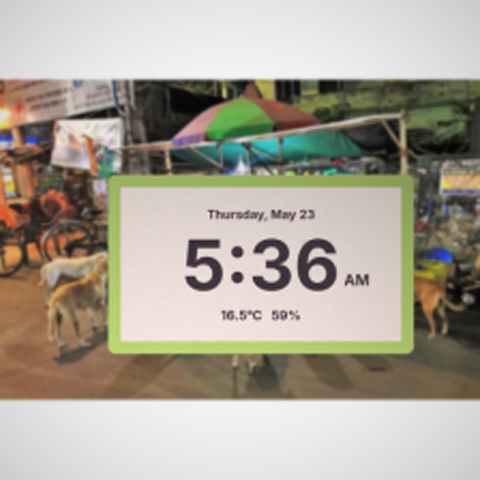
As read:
5,36
